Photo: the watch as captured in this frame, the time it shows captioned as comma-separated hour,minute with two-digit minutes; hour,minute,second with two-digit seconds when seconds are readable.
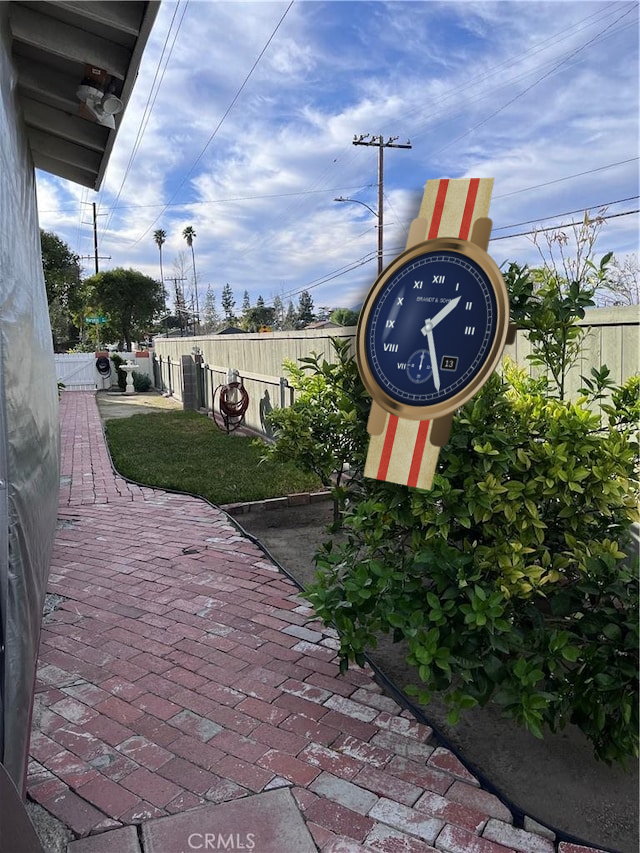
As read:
1,26
